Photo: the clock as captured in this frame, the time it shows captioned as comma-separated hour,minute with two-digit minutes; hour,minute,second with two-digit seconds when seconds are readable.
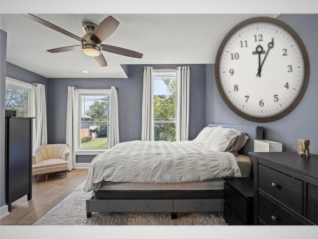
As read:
12,05
